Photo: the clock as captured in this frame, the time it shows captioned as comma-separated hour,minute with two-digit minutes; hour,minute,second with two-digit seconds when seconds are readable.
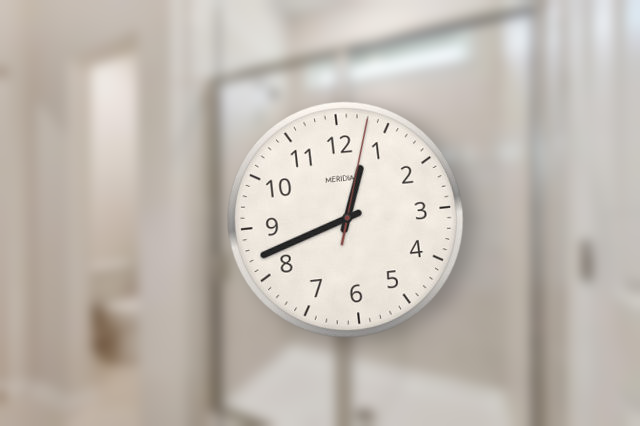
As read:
12,42,03
